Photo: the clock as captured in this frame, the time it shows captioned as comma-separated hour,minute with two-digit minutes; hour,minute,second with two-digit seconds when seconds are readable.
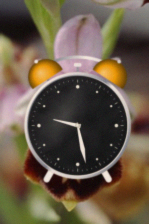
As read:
9,28
